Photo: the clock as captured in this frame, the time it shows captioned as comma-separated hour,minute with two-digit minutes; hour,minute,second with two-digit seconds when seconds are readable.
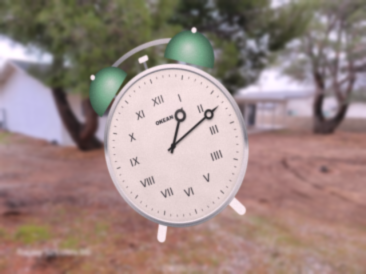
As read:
1,12
